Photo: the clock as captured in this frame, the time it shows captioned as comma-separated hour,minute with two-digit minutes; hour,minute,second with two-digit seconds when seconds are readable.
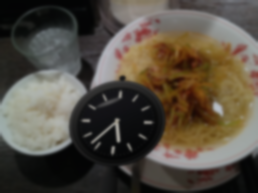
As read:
5,37
